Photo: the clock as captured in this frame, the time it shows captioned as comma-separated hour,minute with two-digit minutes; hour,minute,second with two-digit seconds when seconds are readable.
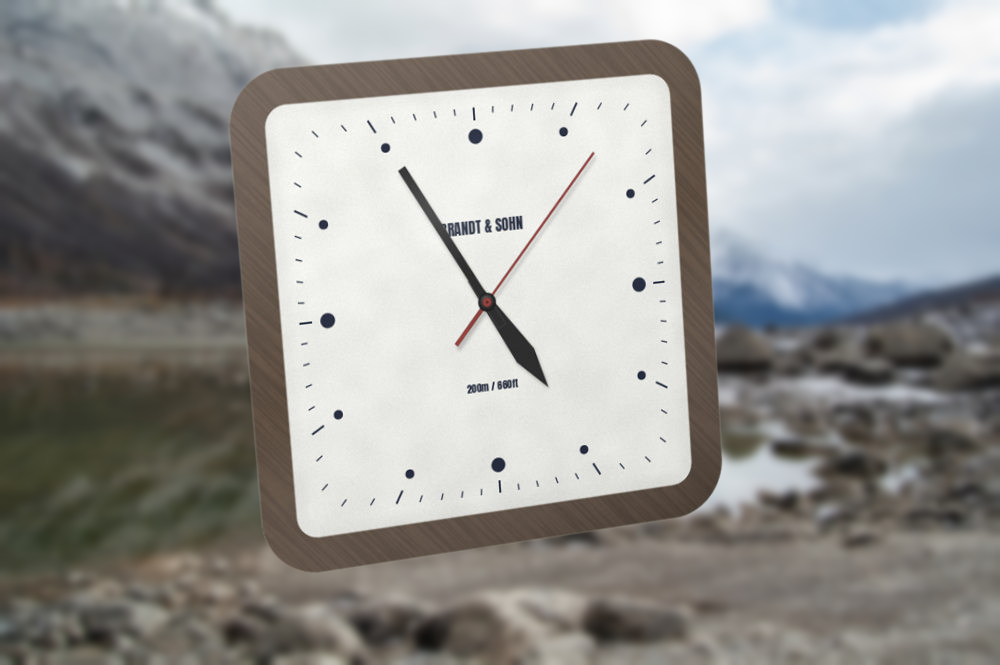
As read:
4,55,07
